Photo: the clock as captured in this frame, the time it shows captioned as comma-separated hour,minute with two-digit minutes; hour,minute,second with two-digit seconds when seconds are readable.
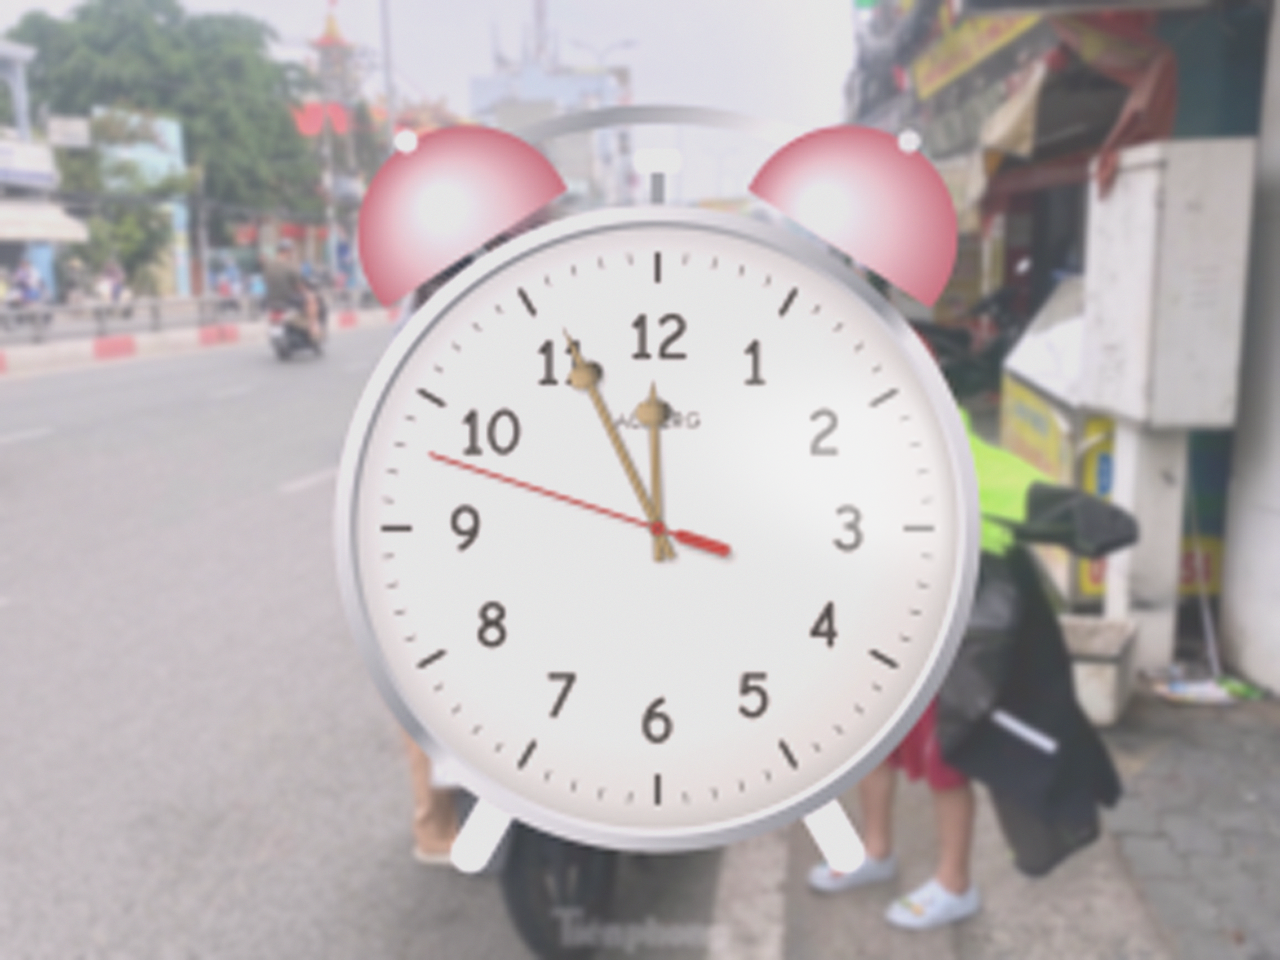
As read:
11,55,48
